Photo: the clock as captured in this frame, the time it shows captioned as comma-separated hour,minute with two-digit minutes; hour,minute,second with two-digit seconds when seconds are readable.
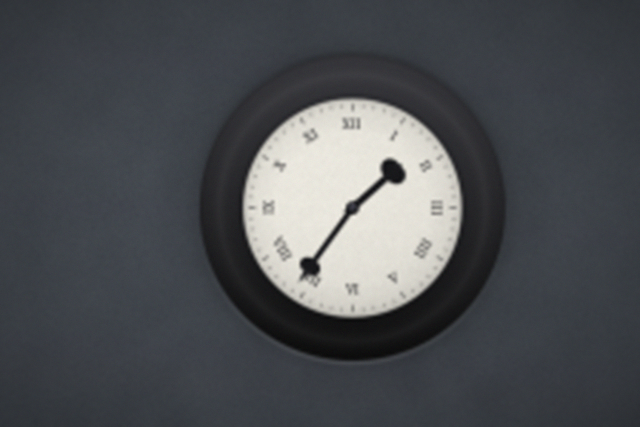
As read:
1,36
